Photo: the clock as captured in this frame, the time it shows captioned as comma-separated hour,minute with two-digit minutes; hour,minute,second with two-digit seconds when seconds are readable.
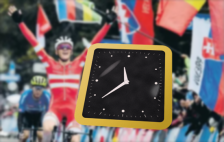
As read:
11,38
